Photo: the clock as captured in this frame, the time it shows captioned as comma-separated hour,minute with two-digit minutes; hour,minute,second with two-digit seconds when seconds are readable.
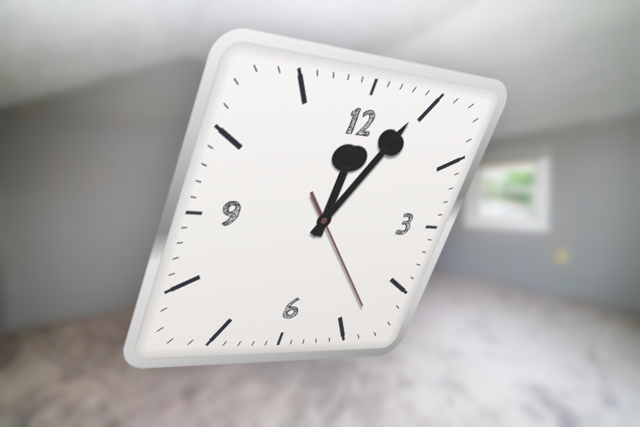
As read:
12,04,23
